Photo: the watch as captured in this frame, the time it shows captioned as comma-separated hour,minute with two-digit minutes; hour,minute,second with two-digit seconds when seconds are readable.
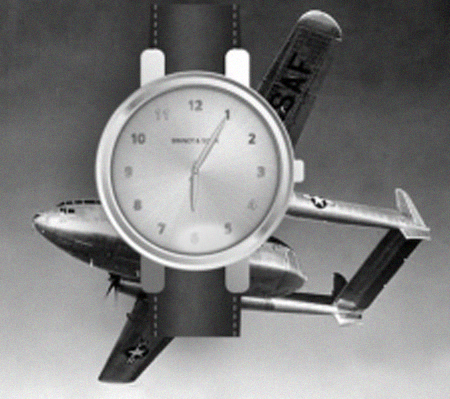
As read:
6,05
